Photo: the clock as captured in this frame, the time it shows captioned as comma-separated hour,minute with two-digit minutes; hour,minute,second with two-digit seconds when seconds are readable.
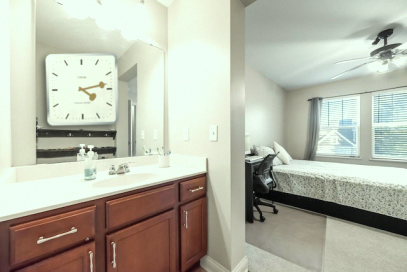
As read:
4,13
